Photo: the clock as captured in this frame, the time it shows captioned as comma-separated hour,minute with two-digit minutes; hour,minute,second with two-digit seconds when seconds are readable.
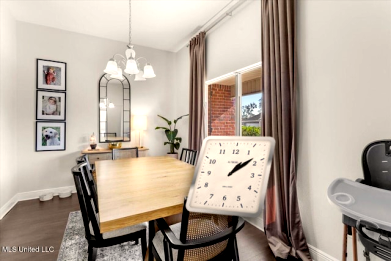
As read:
1,08
